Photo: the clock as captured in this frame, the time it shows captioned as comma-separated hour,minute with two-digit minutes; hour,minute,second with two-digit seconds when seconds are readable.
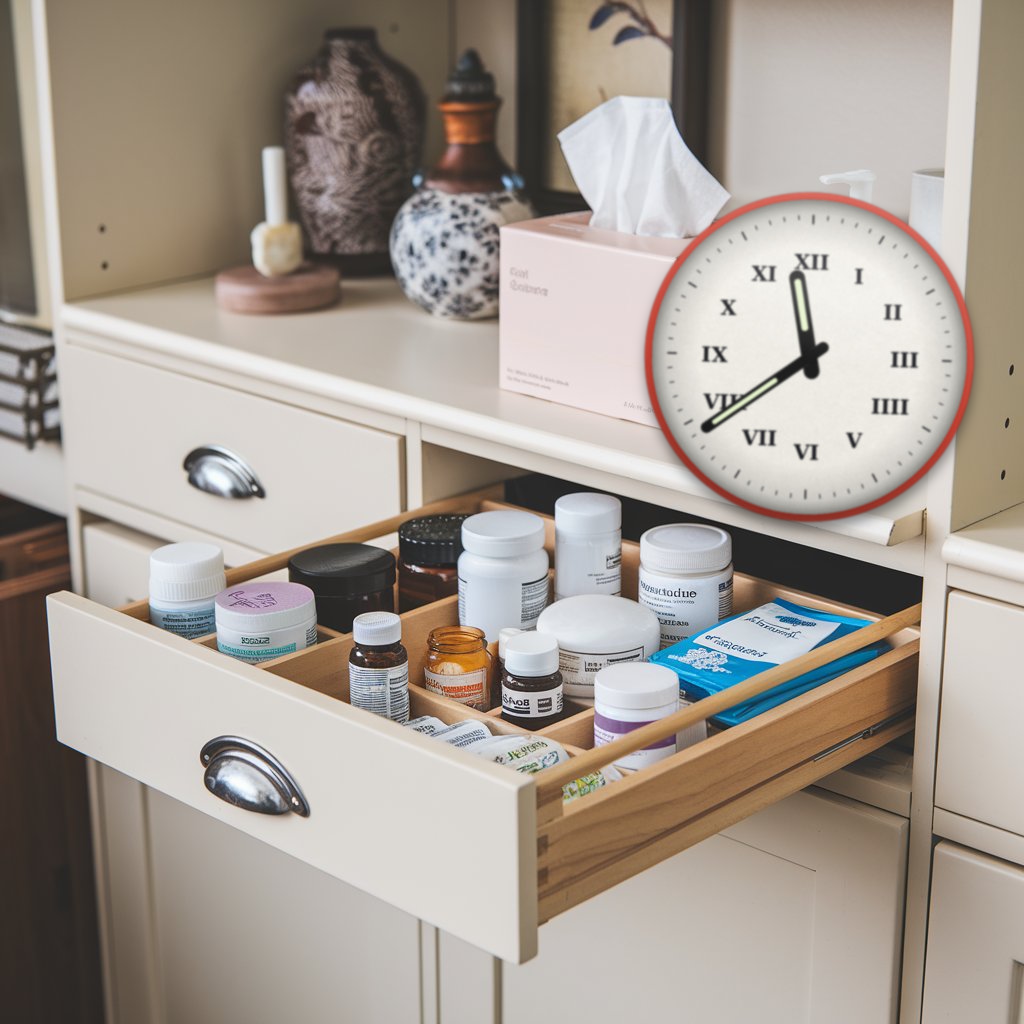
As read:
11,39
